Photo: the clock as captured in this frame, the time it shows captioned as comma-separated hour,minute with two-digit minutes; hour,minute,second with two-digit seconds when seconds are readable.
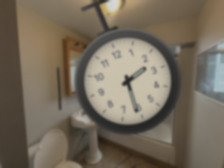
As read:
2,31
